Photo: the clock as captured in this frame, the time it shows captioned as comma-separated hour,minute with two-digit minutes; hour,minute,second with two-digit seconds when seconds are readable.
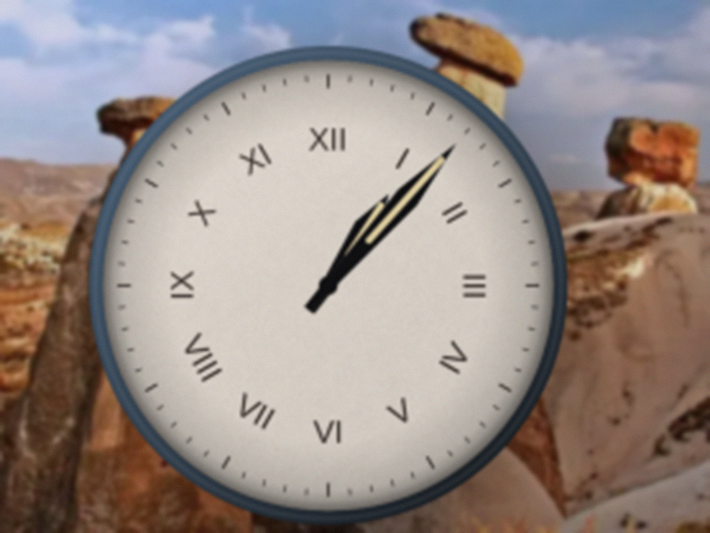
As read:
1,07
